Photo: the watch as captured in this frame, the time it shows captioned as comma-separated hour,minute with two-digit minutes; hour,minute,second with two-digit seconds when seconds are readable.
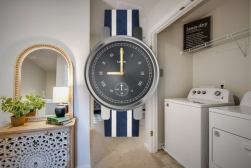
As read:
9,00
